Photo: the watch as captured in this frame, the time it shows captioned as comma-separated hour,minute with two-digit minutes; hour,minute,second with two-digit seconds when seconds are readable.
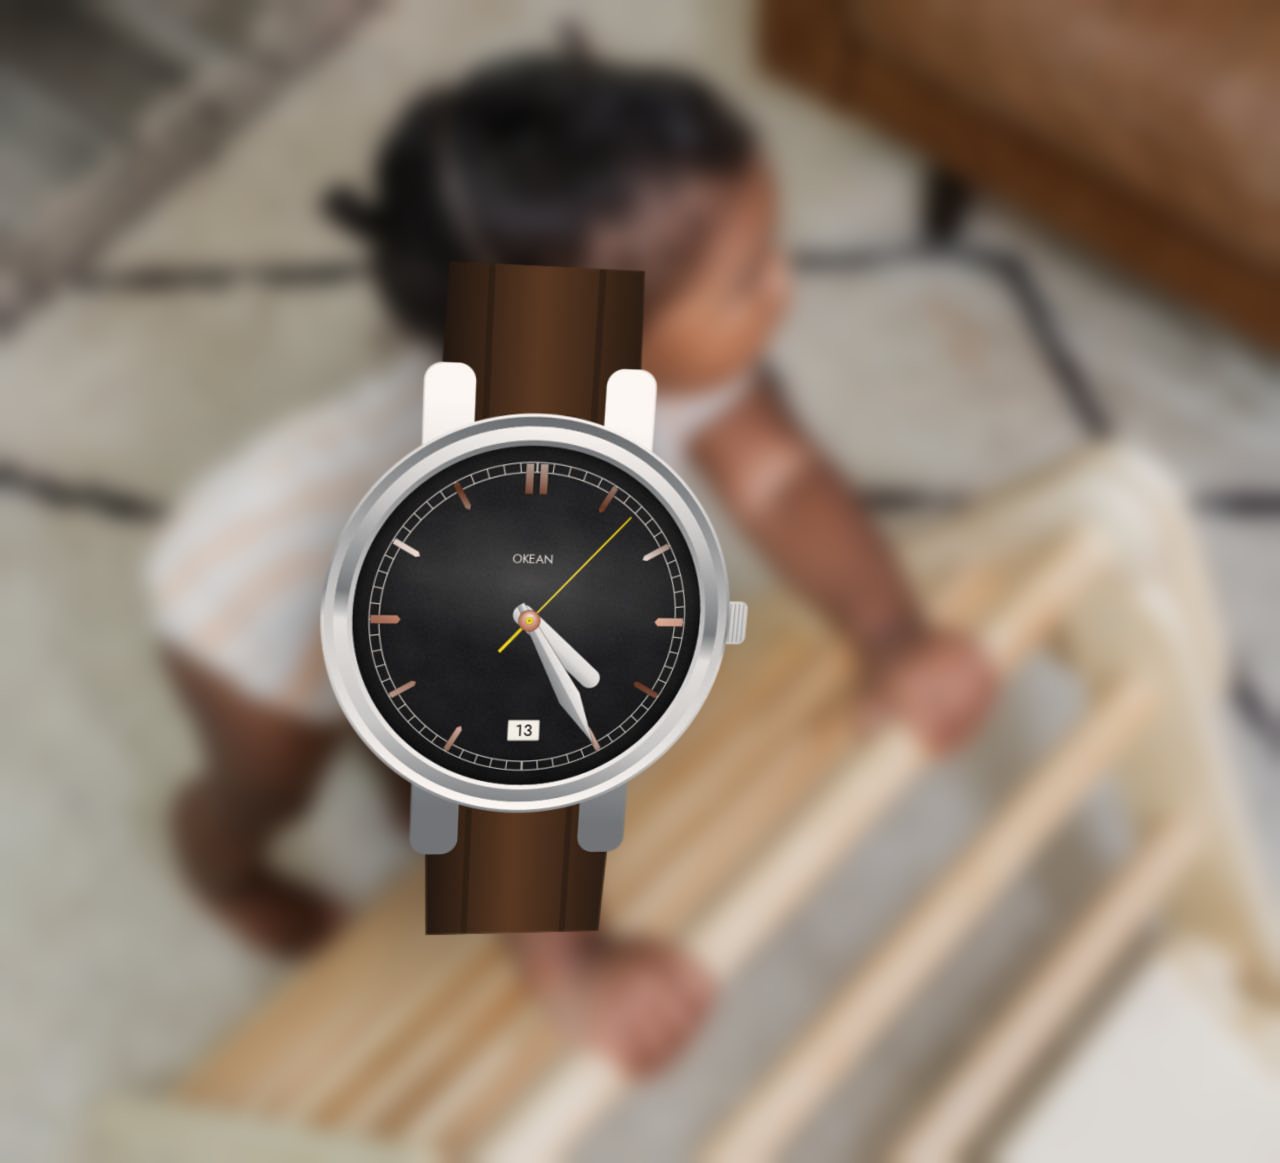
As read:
4,25,07
